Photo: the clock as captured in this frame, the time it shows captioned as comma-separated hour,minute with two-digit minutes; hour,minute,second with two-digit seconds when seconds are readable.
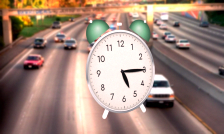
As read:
5,15
